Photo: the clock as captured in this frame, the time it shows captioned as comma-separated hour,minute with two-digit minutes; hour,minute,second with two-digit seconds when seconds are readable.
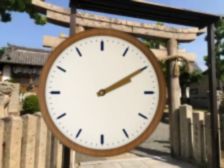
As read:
2,10
